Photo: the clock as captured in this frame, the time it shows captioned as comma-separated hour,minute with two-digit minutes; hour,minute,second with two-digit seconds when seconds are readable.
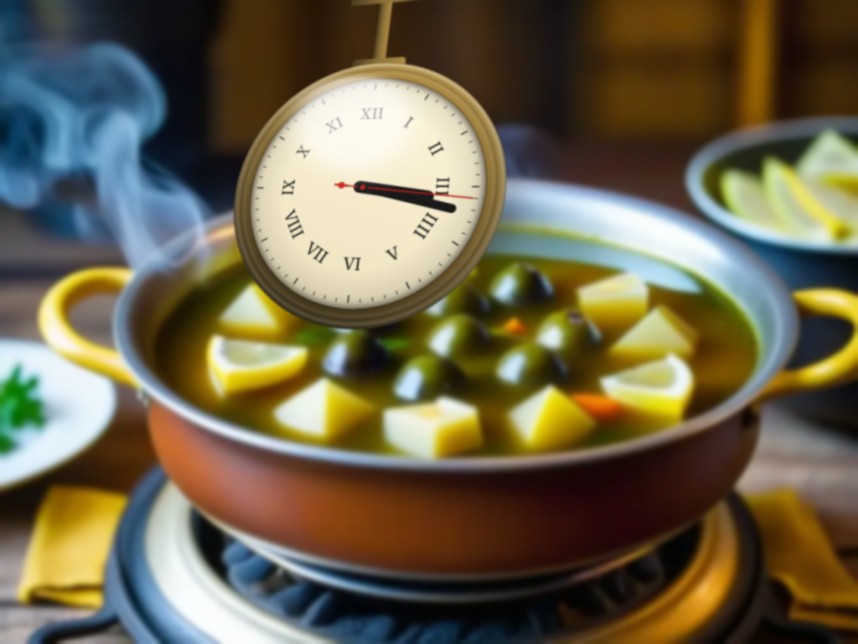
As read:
3,17,16
